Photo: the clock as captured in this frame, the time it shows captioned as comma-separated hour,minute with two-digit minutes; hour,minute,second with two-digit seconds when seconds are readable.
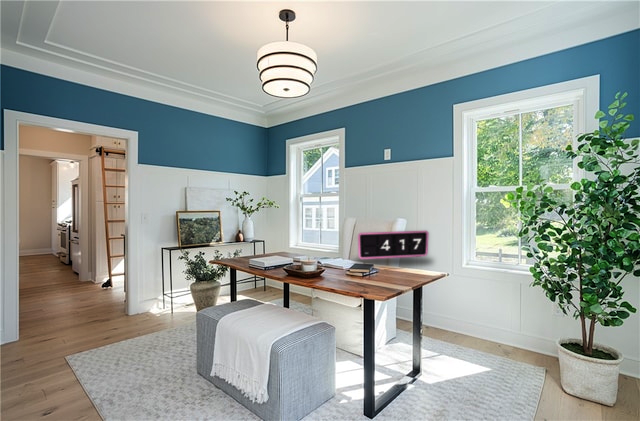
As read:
4,17
